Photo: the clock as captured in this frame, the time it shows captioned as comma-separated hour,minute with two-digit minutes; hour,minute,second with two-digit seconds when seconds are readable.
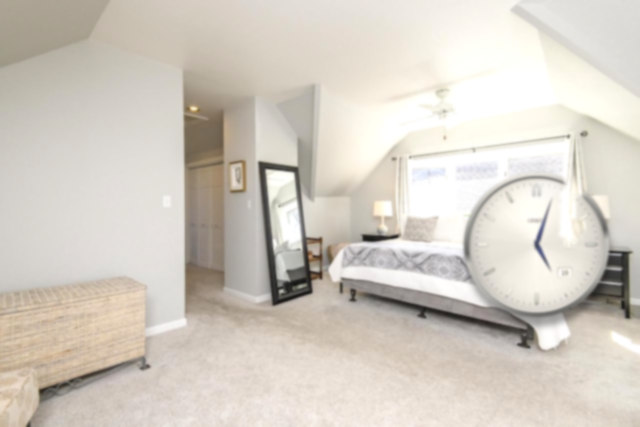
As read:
5,03
